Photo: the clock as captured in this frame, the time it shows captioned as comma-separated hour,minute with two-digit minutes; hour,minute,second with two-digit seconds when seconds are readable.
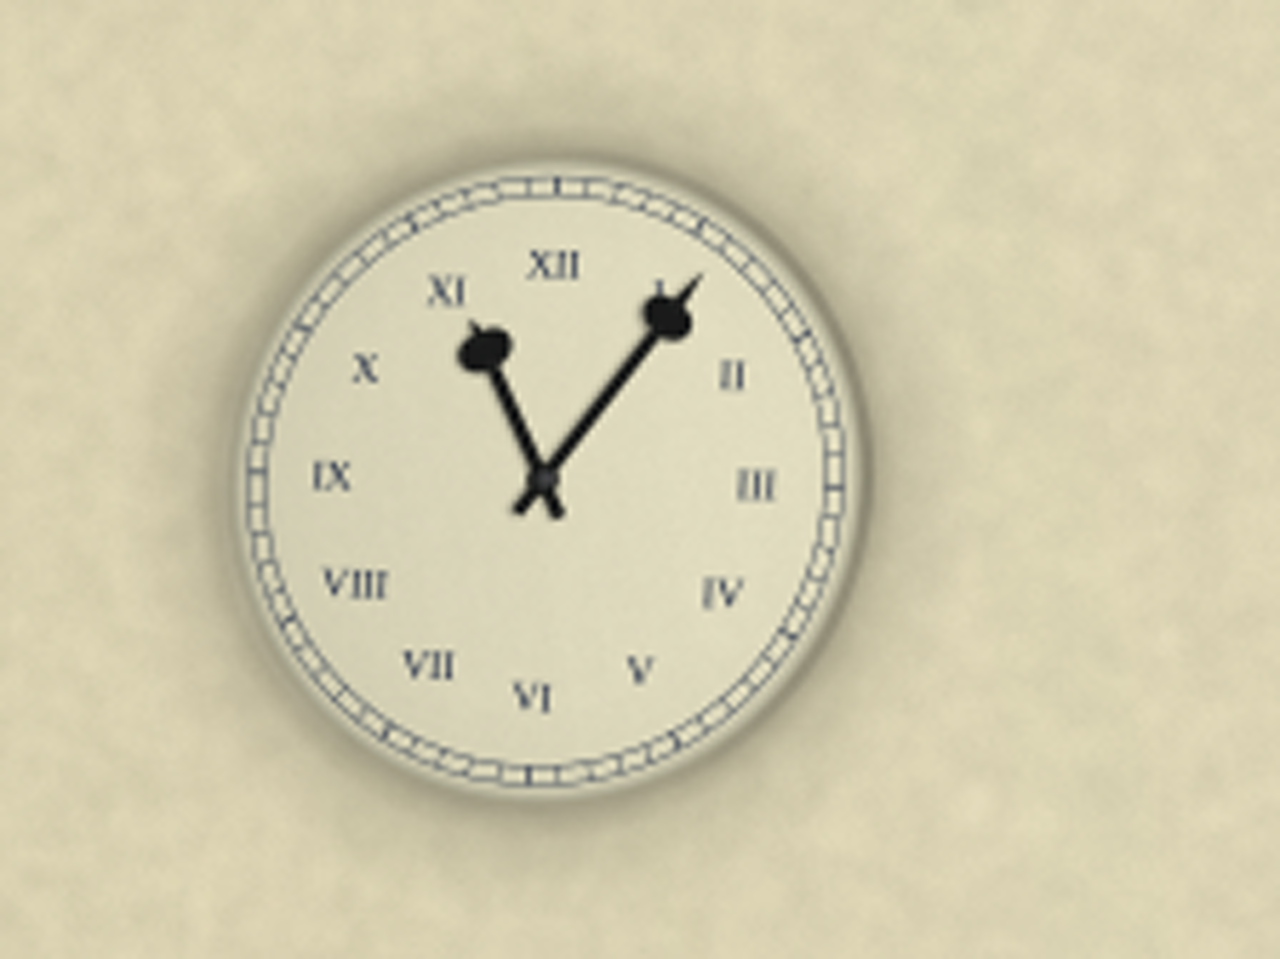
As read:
11,06
